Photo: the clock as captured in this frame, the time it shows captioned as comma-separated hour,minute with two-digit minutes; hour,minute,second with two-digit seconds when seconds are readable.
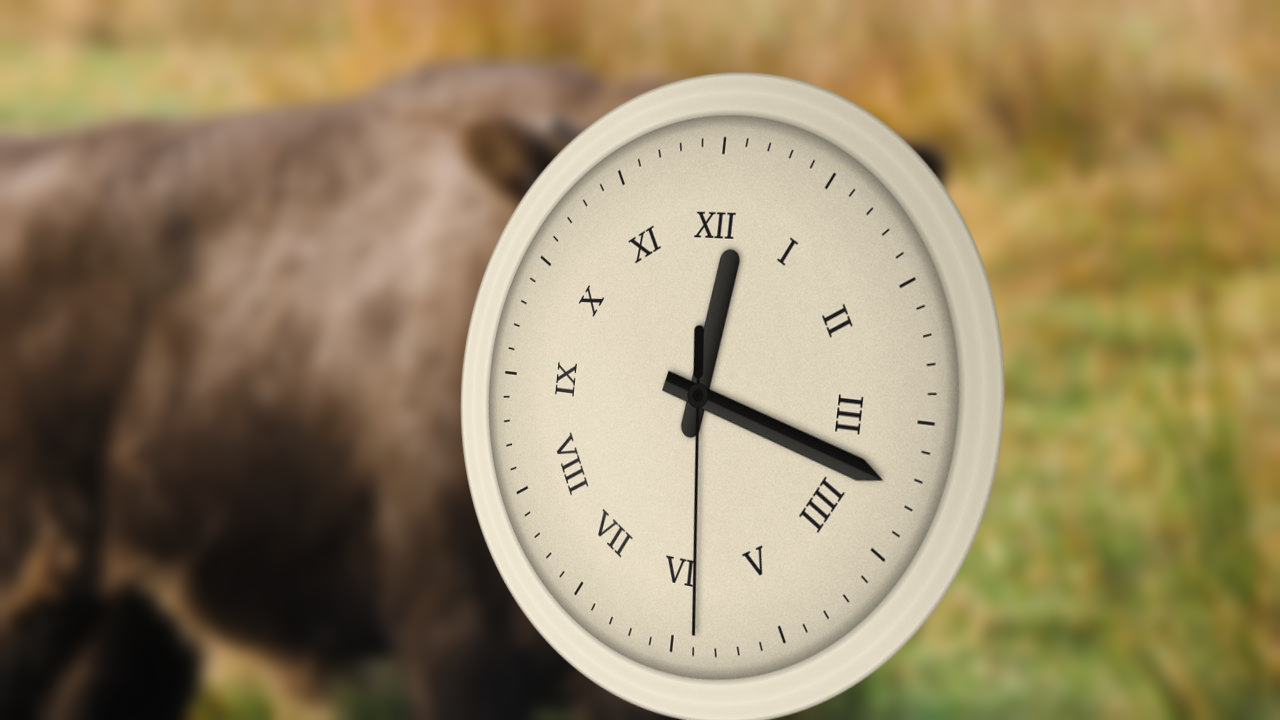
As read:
12,17,29
